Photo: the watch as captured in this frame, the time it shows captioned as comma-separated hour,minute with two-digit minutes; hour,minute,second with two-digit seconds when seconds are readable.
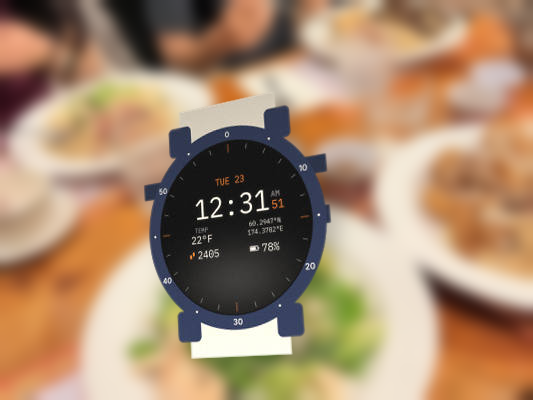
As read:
12,31,51
